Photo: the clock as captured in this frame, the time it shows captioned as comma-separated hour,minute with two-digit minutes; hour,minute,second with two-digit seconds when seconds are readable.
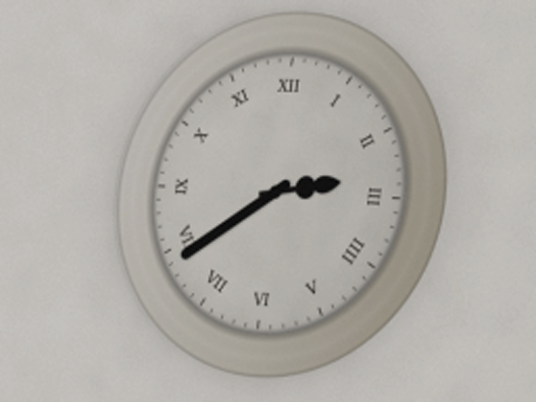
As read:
2,39
